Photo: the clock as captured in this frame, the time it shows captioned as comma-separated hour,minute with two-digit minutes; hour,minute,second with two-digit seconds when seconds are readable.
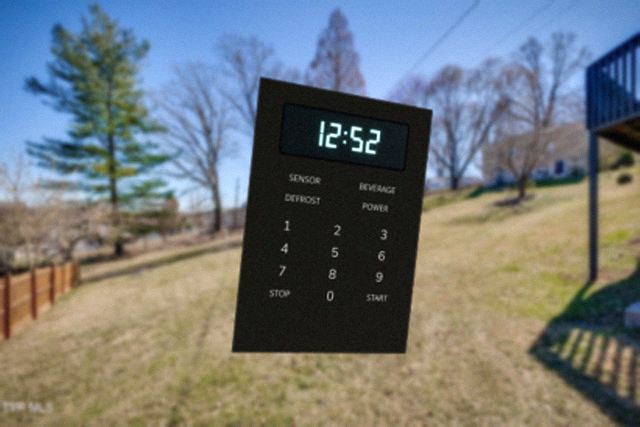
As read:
12,52
